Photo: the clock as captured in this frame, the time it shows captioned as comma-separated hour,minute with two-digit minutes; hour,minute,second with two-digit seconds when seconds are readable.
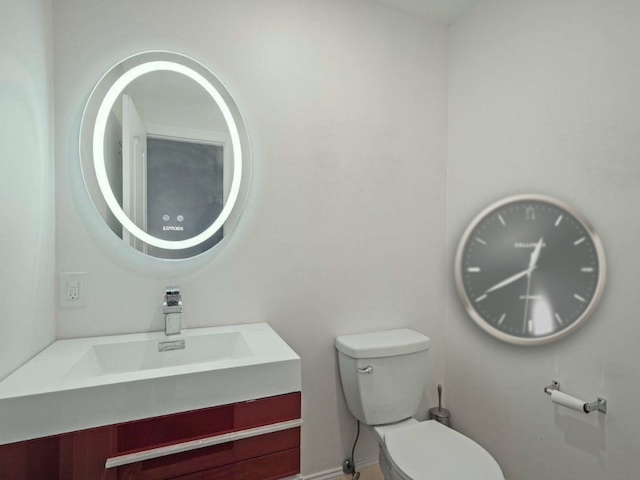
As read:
12,40,31
